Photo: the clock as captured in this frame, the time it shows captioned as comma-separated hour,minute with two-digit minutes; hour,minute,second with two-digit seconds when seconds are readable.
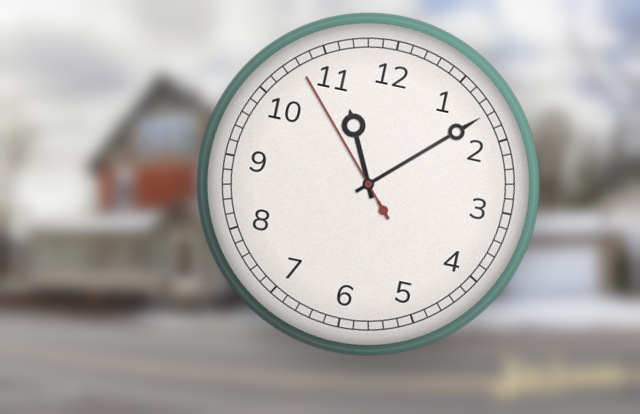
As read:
11,07,53
